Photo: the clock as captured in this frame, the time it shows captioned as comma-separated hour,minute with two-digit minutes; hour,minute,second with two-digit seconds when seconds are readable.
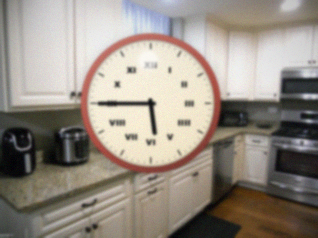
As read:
5,45
